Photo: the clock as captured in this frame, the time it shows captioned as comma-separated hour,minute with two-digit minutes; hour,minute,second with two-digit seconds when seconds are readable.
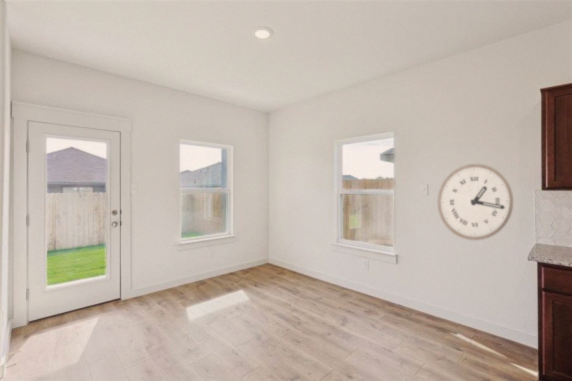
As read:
1,17
